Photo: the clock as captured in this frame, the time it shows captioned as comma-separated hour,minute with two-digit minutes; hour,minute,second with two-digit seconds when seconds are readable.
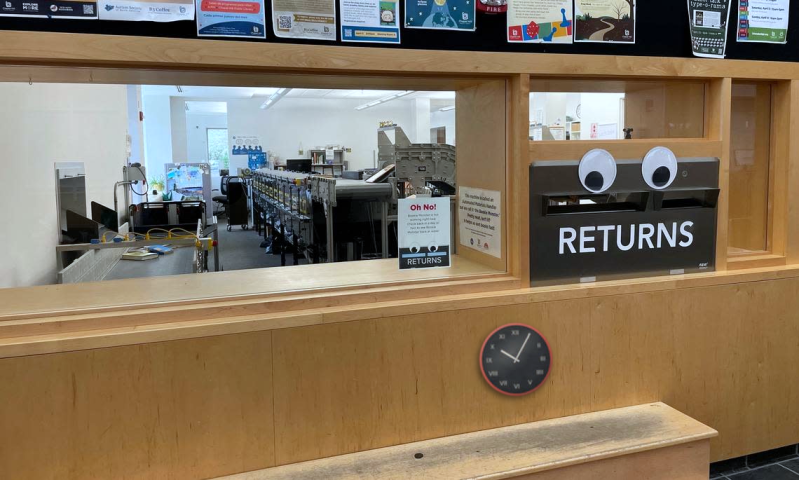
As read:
10,05
